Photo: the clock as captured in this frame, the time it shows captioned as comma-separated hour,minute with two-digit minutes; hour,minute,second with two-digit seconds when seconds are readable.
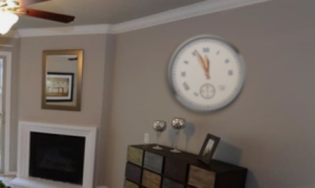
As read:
11,56
